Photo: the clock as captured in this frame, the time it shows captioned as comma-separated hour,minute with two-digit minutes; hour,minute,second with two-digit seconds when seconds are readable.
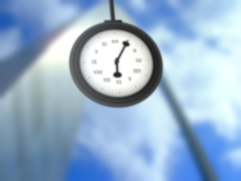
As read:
6,05
